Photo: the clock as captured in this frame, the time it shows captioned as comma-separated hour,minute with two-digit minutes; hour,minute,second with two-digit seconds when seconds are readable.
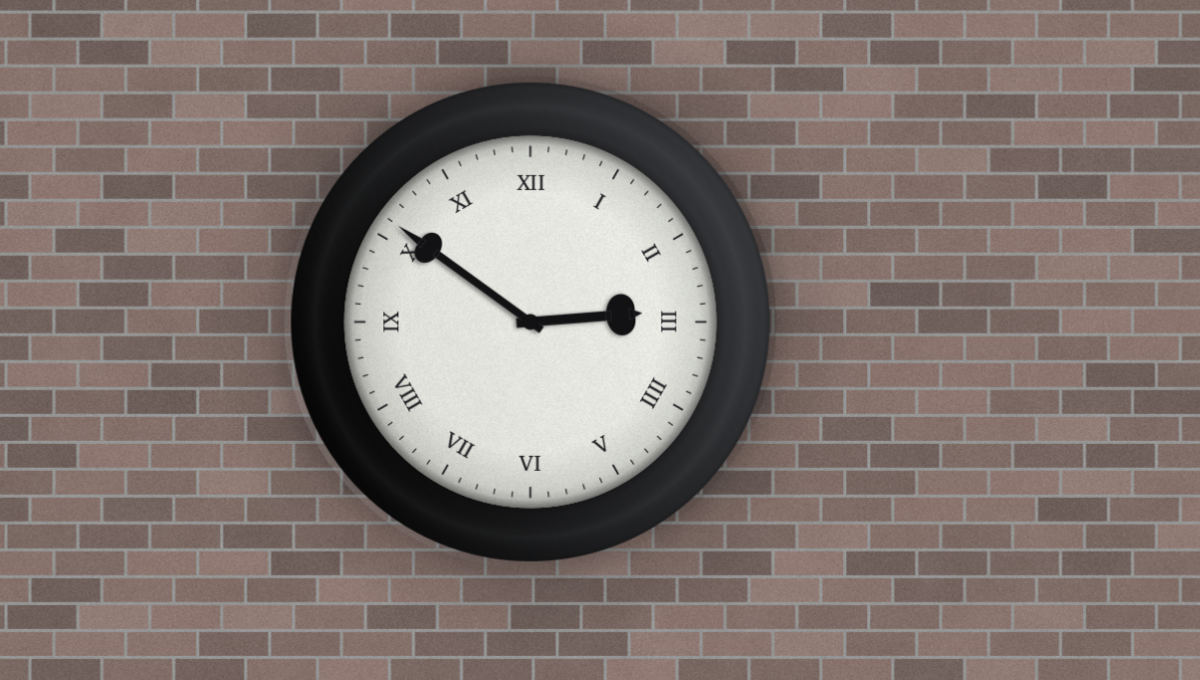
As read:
2,51
